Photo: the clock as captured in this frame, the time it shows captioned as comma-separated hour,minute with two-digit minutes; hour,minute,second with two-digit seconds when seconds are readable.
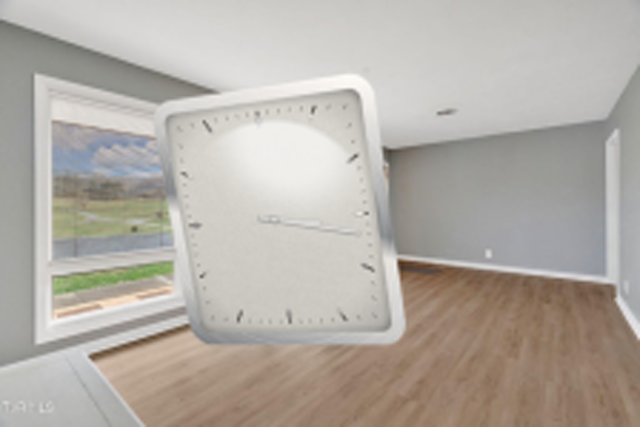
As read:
3,17
